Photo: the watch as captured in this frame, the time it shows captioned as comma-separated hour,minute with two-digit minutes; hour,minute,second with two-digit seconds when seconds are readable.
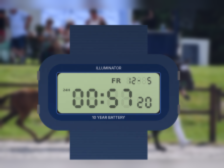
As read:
0,57,20
